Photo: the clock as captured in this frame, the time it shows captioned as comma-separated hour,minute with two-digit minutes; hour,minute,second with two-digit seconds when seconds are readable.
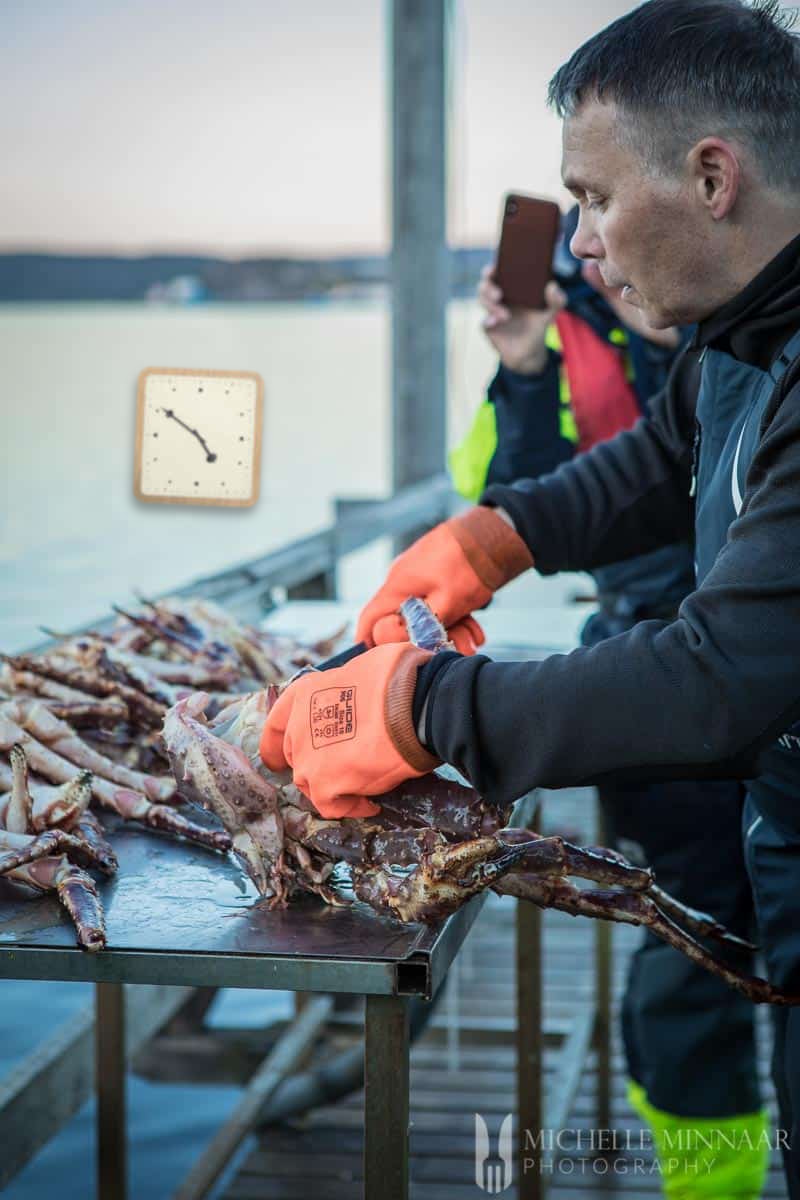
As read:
4,51
